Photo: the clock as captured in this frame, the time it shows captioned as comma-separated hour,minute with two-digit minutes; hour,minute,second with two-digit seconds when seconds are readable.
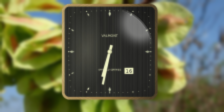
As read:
6,32
